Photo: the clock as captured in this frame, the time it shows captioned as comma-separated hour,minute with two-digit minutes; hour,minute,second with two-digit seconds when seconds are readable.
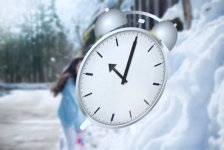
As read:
10,00
